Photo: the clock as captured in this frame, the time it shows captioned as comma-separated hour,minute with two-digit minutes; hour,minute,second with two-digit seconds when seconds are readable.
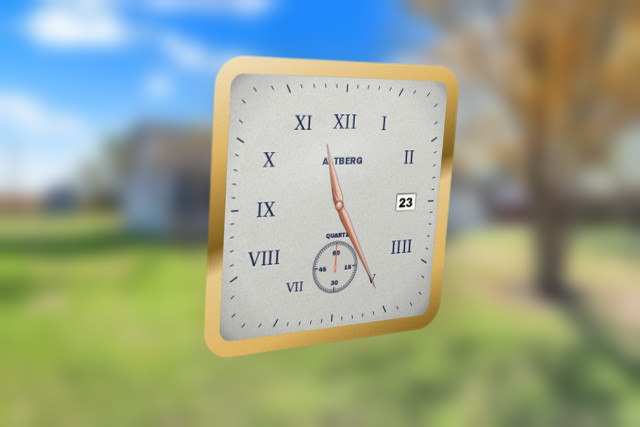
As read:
11,25
